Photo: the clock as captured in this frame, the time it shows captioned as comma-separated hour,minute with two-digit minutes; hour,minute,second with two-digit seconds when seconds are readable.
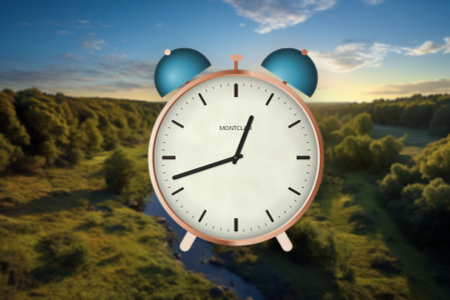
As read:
12,42
